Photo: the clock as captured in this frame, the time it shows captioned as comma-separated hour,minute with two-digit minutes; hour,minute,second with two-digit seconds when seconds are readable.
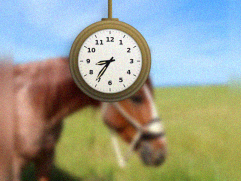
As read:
8,36
